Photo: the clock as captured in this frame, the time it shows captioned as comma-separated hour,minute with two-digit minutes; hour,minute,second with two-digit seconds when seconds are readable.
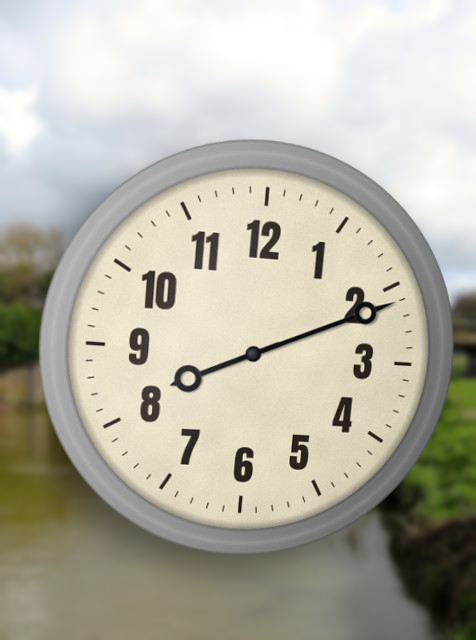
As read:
8,11
